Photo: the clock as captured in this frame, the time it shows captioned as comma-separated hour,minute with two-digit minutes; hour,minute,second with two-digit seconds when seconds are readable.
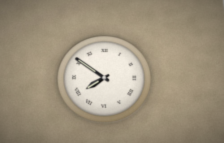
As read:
7,51
